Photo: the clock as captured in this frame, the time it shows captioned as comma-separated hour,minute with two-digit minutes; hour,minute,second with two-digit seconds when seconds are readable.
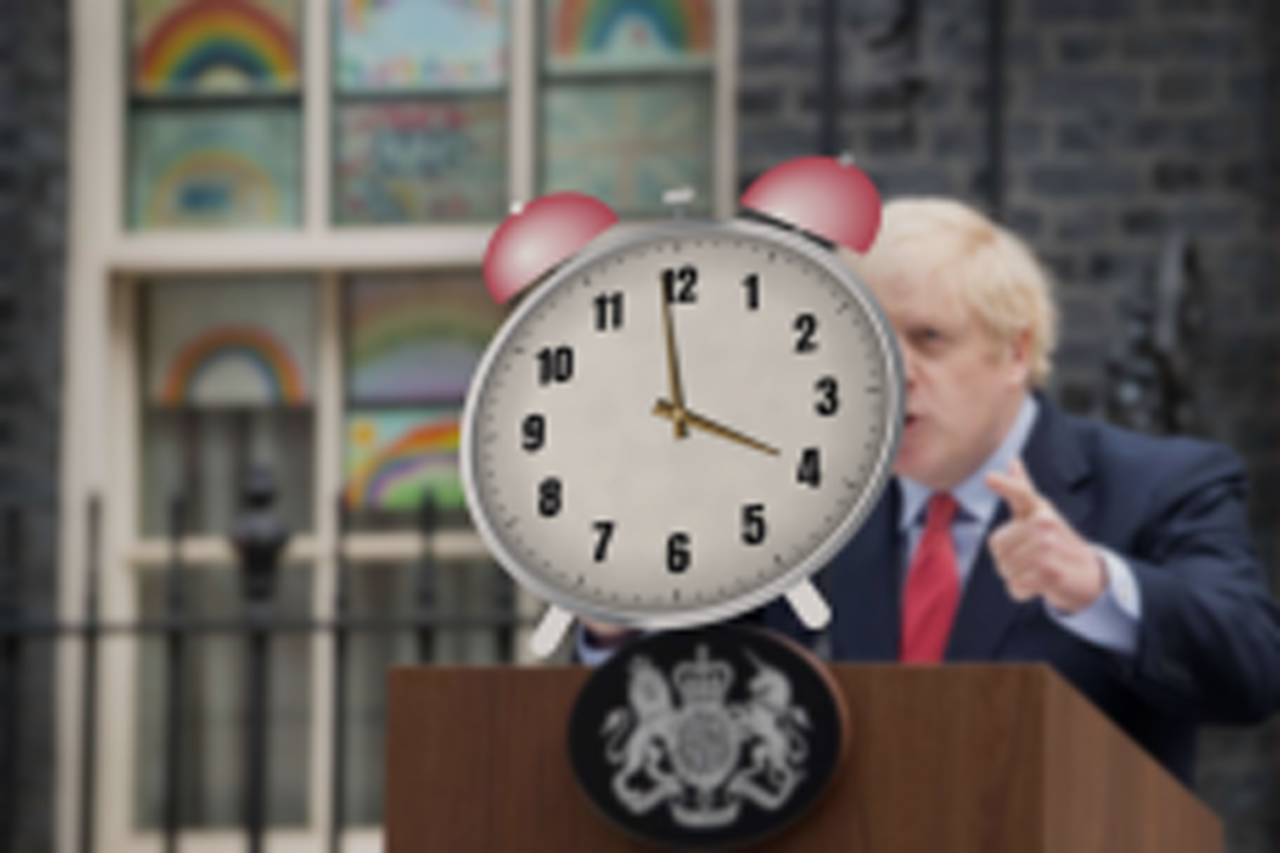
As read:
3,59
